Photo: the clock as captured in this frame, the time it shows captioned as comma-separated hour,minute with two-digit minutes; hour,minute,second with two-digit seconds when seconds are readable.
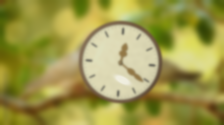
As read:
12,21
